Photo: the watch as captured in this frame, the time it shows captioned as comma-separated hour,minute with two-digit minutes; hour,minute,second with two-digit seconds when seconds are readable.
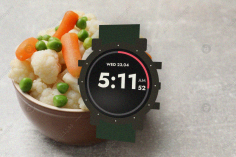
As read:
5,11
